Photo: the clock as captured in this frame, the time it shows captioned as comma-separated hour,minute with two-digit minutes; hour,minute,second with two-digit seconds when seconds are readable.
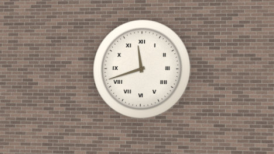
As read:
11,42
